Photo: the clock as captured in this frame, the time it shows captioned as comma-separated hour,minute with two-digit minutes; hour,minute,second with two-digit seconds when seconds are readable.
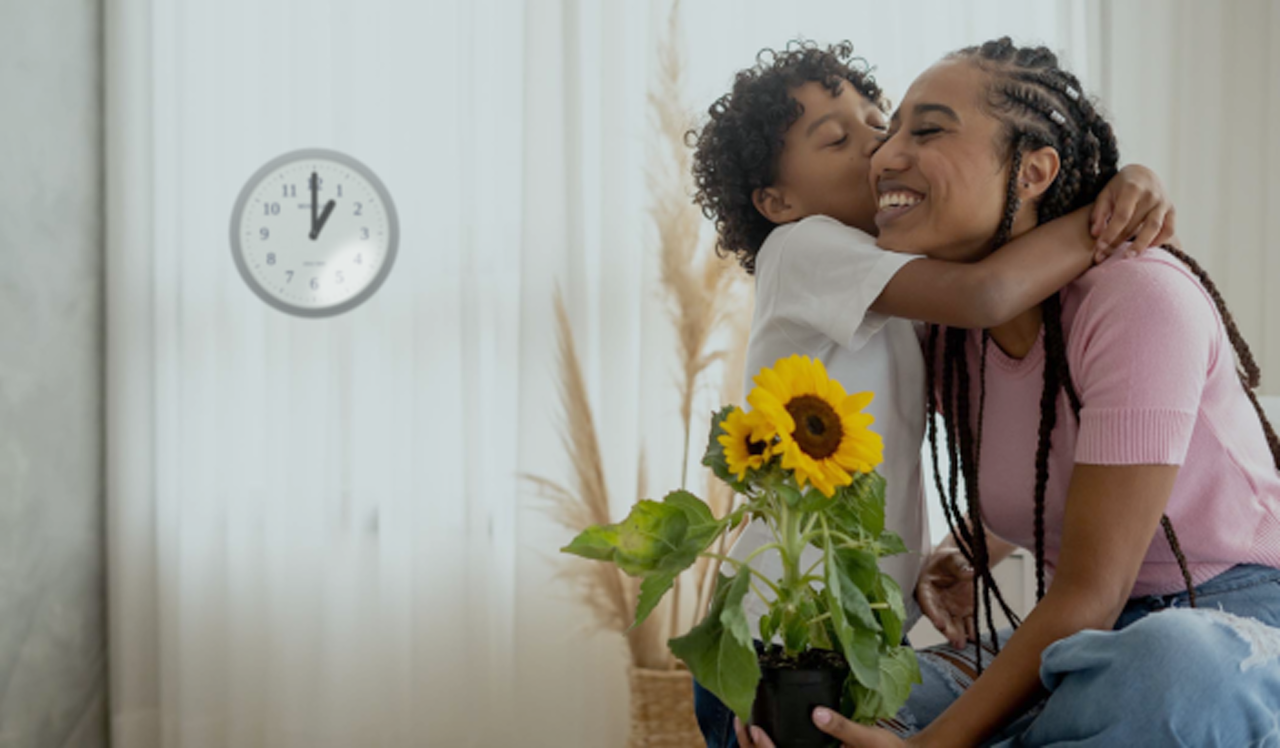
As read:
1,00
